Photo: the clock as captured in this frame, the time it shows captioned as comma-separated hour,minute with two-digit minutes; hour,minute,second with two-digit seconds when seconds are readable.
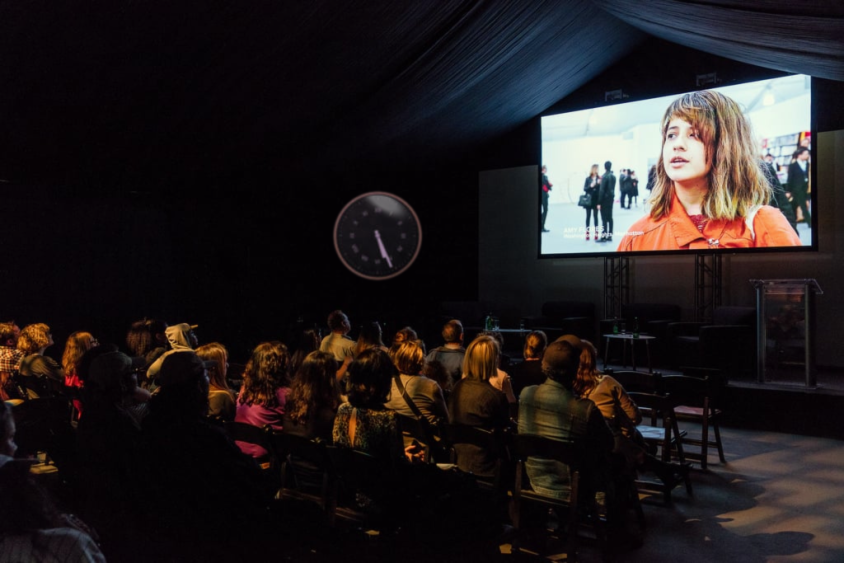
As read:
5,26
